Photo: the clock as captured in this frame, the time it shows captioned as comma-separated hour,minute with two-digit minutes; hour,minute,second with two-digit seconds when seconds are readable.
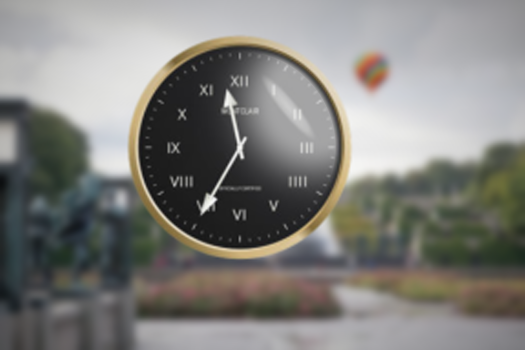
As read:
11,35
